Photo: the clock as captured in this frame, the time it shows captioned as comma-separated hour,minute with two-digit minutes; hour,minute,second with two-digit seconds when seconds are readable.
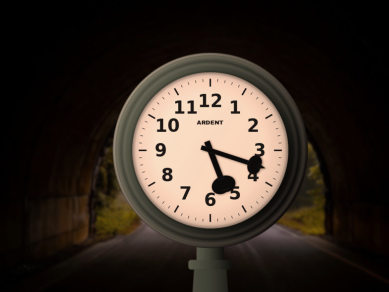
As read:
5,18
